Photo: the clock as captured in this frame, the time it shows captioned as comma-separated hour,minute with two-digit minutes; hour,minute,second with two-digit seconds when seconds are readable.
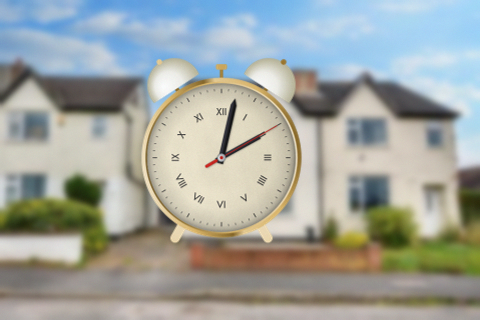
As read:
2,02,10
